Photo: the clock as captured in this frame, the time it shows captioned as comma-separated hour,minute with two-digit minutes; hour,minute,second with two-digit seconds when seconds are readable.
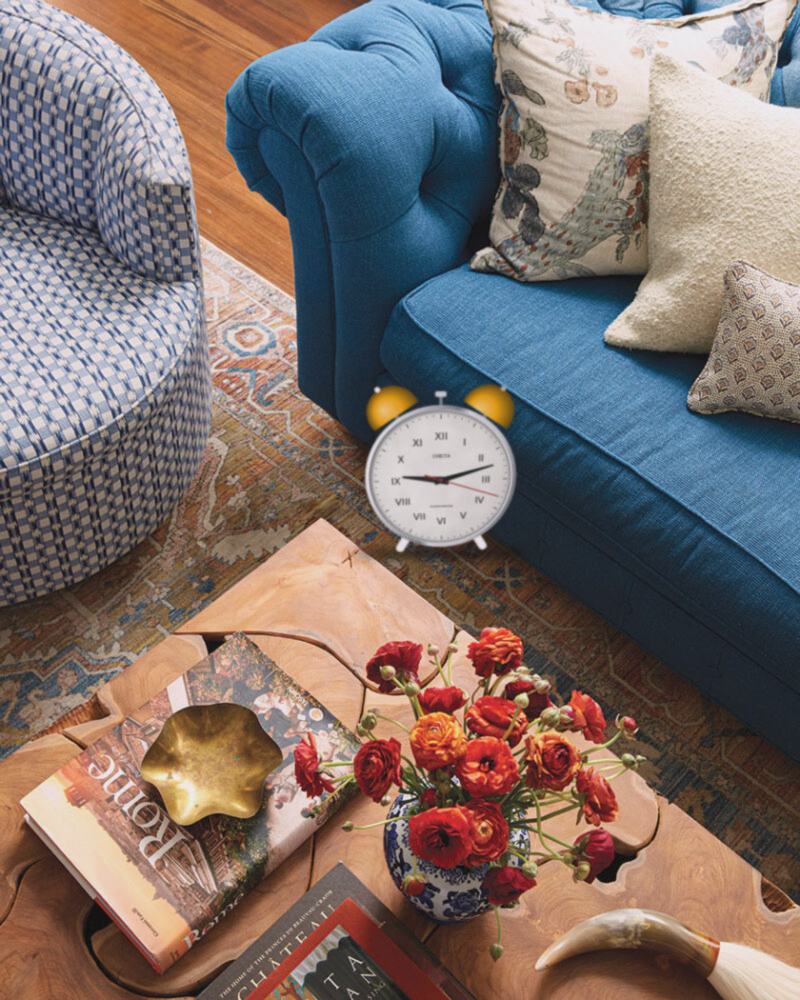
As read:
9,12,18
